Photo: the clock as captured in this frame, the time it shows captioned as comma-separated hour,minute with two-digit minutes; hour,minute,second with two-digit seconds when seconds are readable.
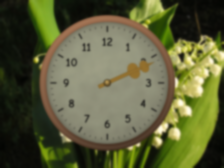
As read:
2,11
